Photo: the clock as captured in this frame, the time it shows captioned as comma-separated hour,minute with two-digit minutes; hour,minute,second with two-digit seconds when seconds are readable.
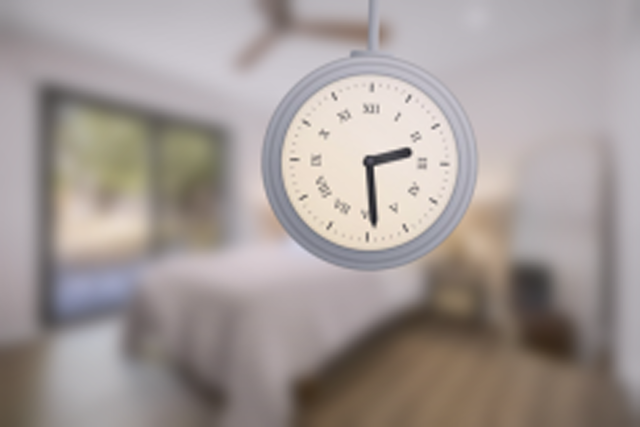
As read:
2,29
